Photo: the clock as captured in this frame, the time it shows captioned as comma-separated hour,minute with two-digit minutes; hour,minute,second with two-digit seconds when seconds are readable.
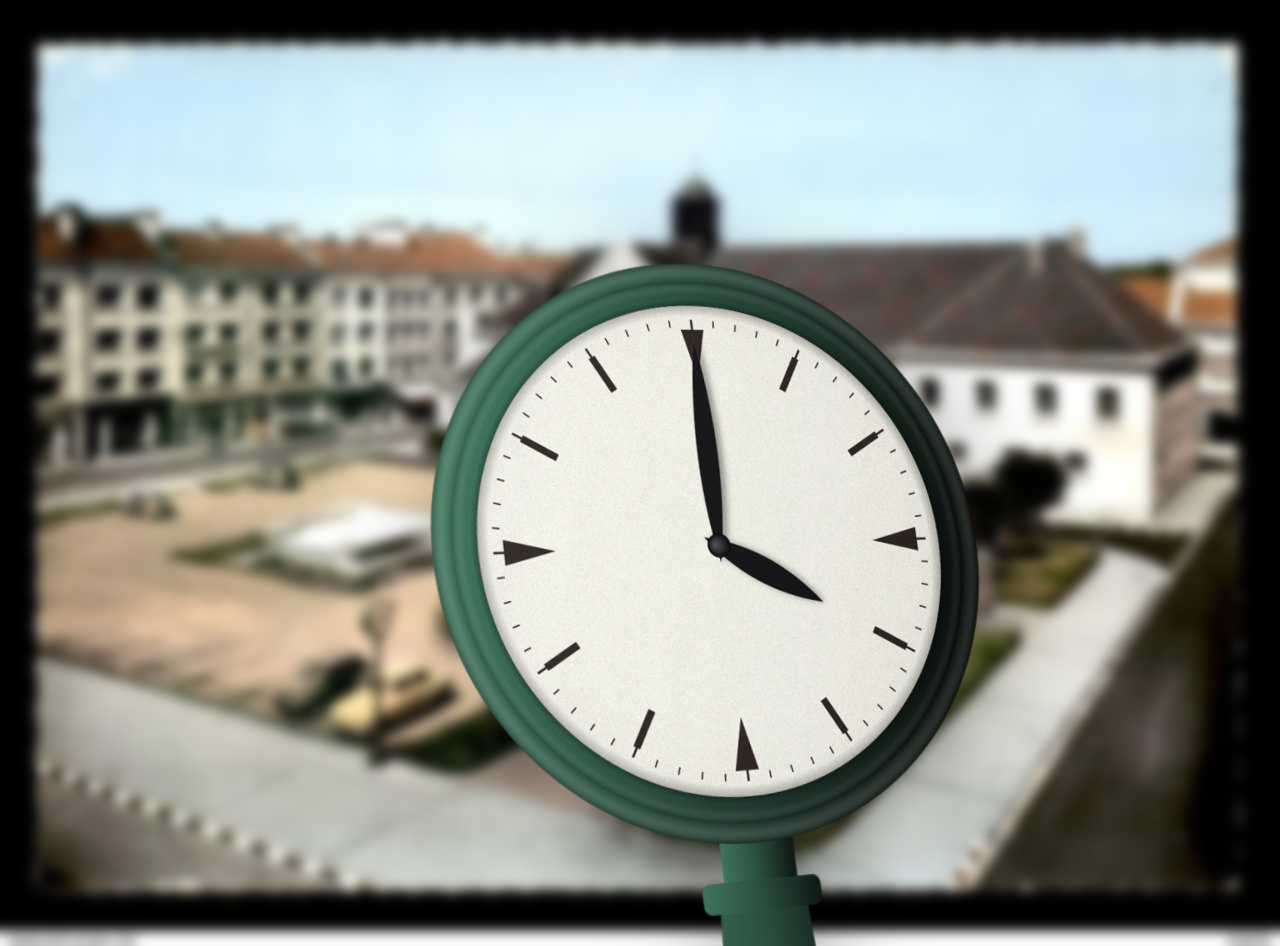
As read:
4,00
